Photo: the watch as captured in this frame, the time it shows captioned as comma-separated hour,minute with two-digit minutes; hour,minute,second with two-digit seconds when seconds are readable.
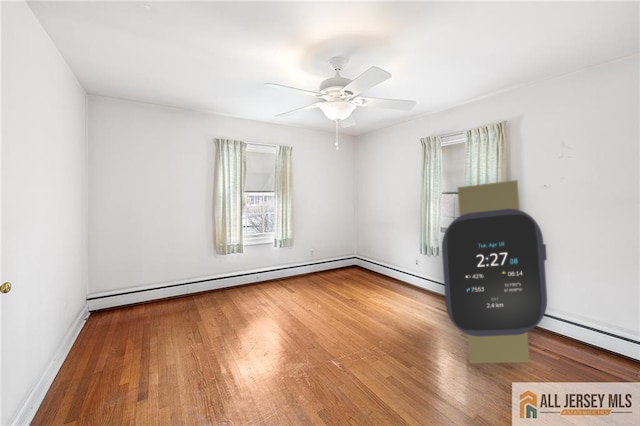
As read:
2,27
